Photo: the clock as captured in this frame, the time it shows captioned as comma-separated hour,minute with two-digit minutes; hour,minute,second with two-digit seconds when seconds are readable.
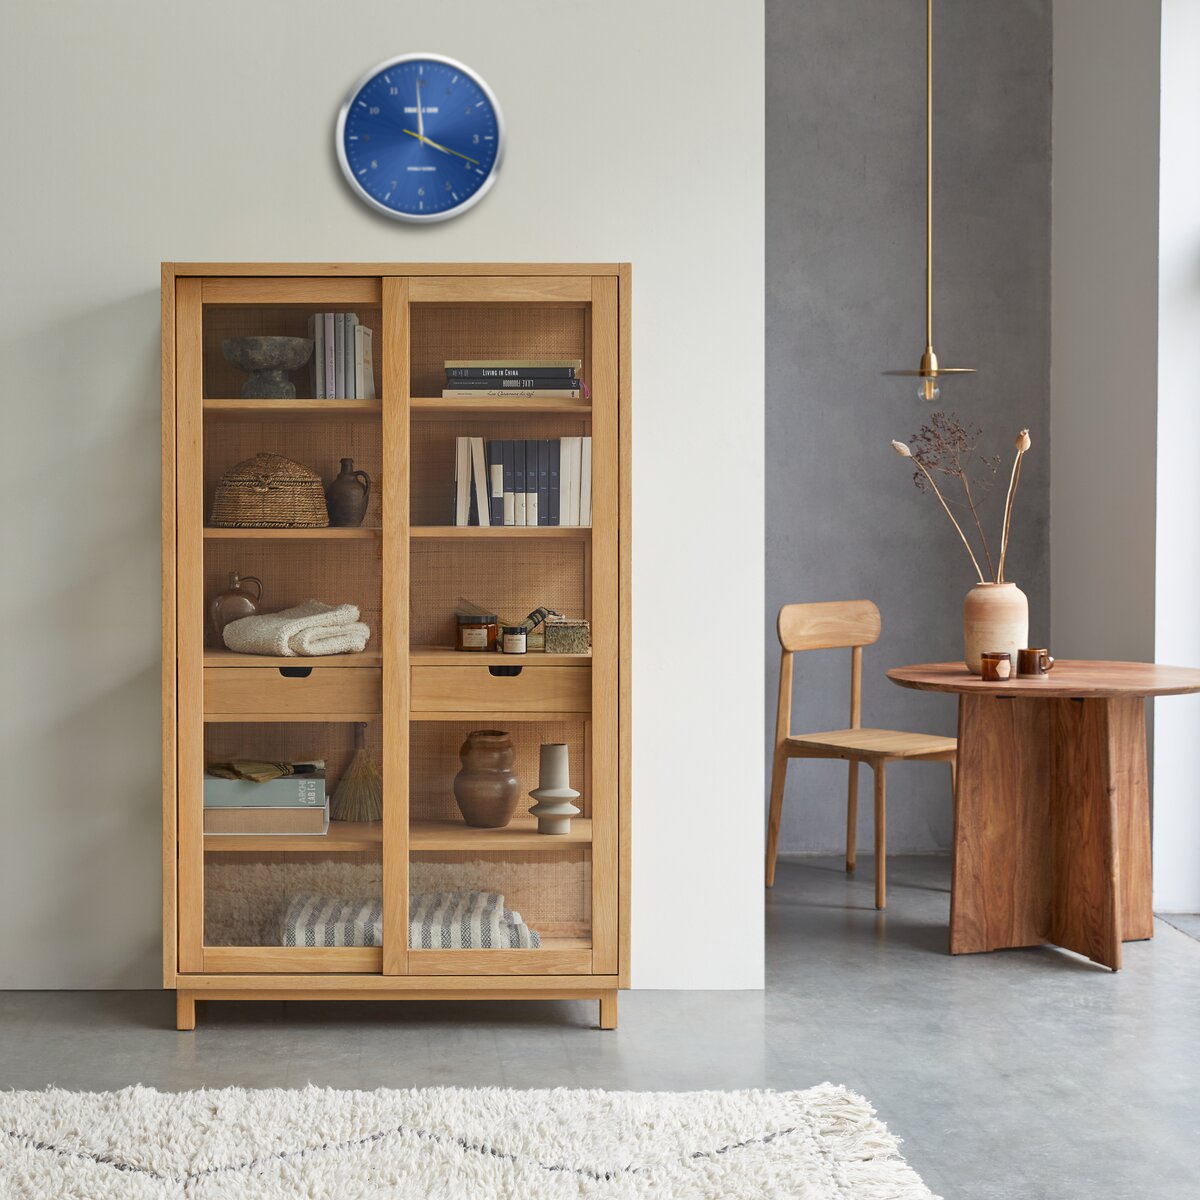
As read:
3,59,19
